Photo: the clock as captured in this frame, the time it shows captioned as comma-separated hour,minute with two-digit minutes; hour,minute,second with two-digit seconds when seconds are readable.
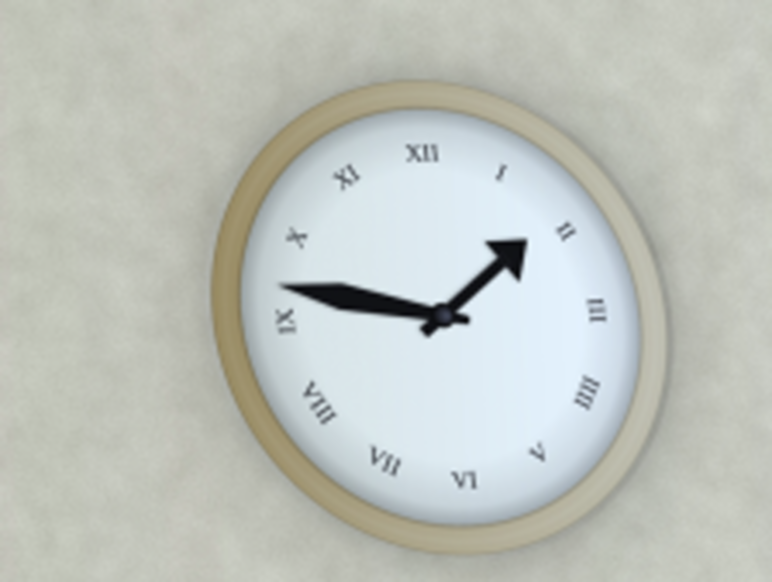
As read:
1,47
